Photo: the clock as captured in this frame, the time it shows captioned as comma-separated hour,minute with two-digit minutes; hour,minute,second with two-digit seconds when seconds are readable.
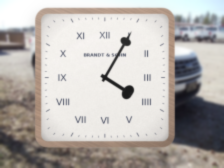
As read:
4,05
